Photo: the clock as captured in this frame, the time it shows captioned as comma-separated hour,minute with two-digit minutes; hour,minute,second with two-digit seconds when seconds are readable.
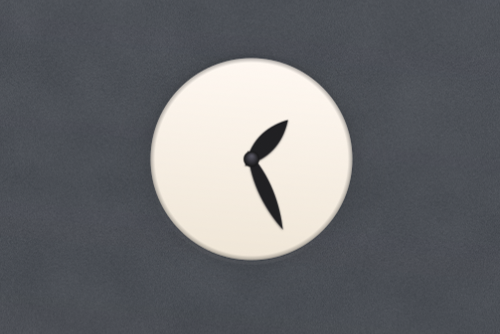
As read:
1,26
